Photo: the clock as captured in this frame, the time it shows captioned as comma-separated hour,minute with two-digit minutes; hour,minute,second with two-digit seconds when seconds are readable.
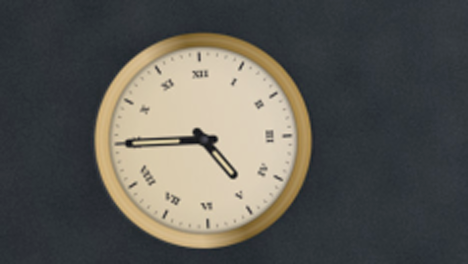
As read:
4,45
